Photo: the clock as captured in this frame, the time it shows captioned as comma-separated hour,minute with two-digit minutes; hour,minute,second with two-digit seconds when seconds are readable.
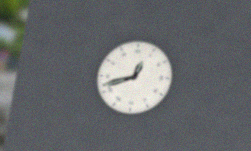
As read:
12,42
